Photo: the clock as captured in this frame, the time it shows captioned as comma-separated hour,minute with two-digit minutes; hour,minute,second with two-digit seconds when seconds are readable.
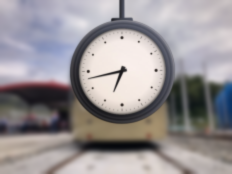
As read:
6,43
